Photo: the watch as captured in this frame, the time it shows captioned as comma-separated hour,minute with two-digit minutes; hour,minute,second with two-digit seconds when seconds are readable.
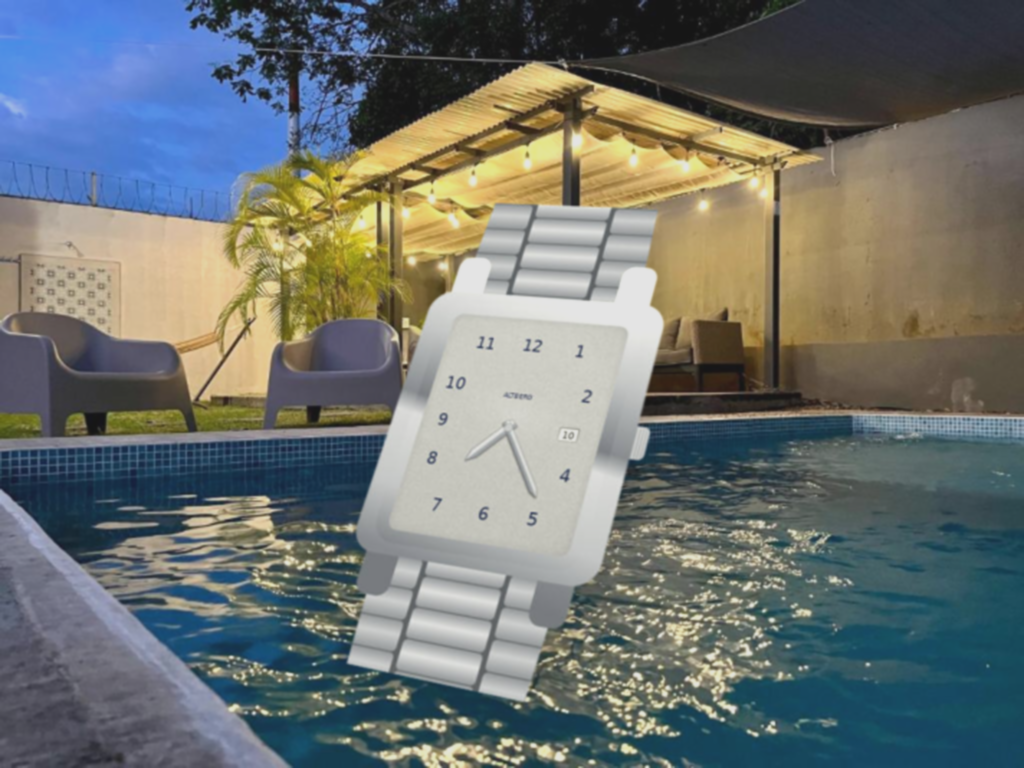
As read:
7,24
